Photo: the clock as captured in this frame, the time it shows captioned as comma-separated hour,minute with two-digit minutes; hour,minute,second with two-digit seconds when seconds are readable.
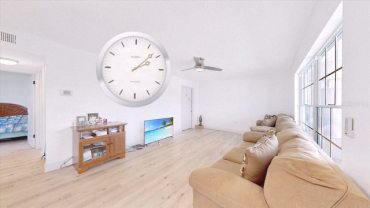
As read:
2,08
